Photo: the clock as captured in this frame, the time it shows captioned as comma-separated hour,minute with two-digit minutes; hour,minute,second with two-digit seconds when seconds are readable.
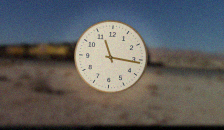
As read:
11,16
